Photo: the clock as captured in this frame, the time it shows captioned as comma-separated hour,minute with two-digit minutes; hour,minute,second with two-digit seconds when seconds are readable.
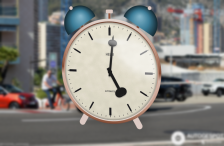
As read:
5,01
